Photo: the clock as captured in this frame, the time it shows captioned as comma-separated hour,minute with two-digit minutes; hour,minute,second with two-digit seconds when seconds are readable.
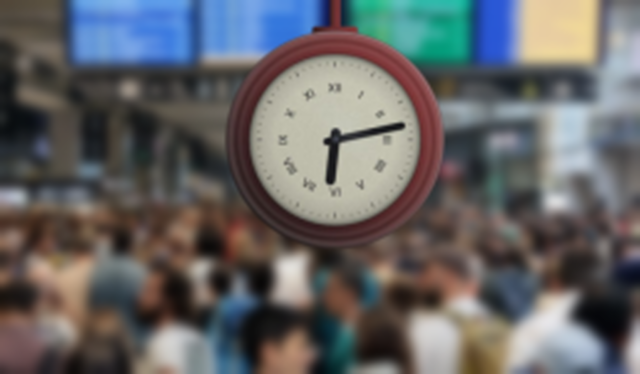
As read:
6,13
